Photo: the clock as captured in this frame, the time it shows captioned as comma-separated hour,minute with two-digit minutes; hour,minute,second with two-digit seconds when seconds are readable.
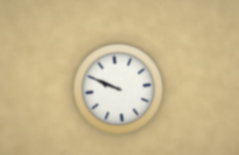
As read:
9,50
